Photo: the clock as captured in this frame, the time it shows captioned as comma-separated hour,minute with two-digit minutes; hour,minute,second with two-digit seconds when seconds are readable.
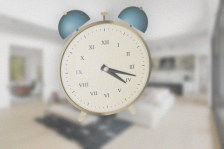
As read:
4,18
